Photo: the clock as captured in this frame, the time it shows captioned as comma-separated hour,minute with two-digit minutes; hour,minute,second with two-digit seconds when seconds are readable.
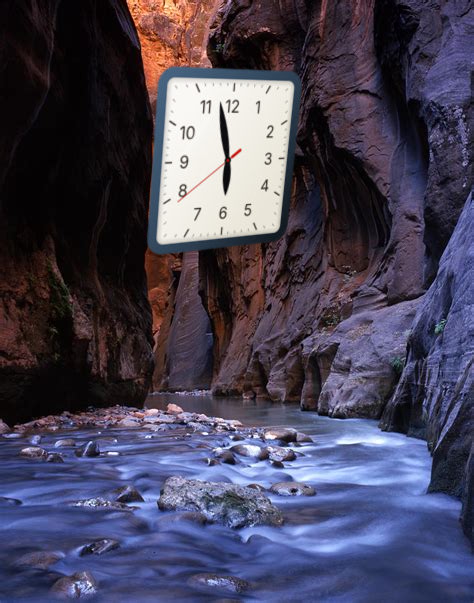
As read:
5,57,39
